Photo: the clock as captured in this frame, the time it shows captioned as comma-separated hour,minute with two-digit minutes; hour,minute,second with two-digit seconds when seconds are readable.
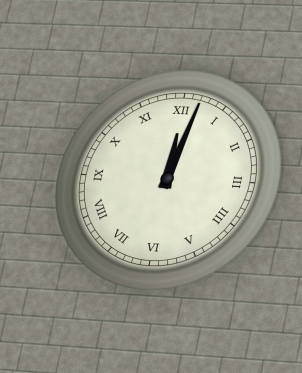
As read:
12,02
